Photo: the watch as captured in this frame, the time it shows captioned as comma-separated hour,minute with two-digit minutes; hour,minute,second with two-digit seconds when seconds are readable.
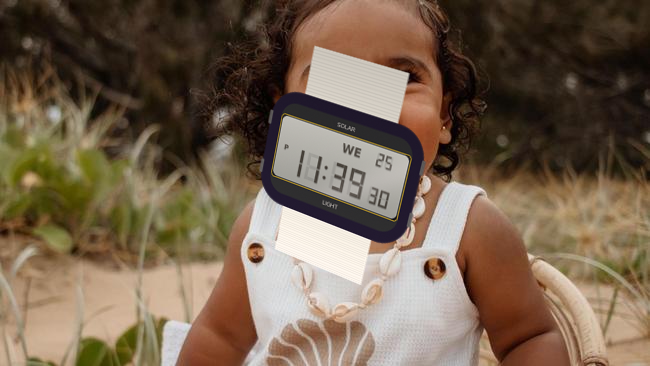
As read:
11,39,30
